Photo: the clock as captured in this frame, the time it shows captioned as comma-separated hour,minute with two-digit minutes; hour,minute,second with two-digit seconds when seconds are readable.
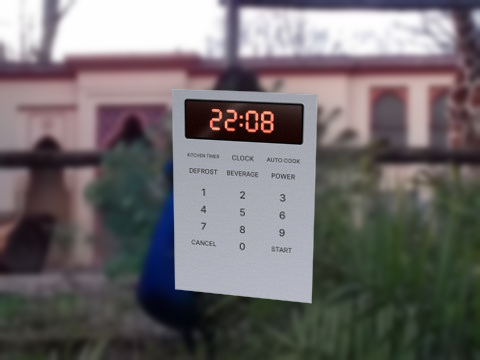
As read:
22,08
